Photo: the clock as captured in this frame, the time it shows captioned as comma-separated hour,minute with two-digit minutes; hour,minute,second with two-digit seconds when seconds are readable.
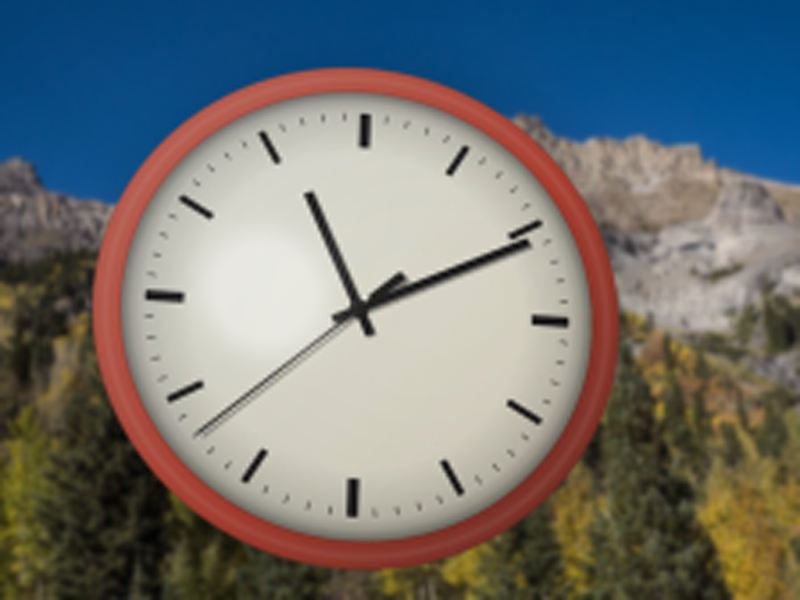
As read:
11,10,38
